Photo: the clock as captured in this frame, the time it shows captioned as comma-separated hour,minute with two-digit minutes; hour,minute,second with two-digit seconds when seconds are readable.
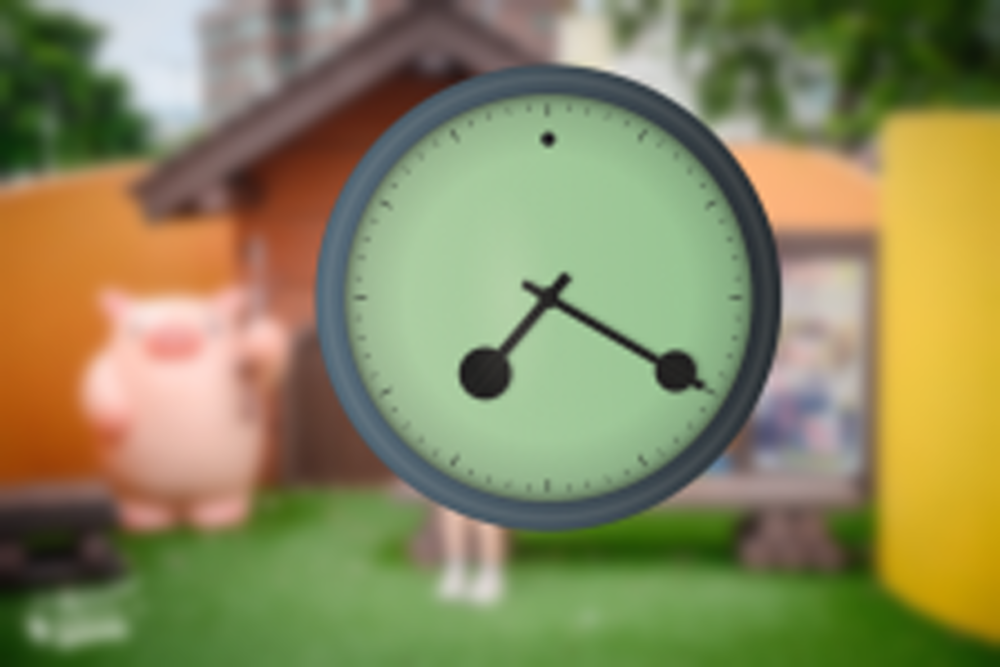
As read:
7,20
